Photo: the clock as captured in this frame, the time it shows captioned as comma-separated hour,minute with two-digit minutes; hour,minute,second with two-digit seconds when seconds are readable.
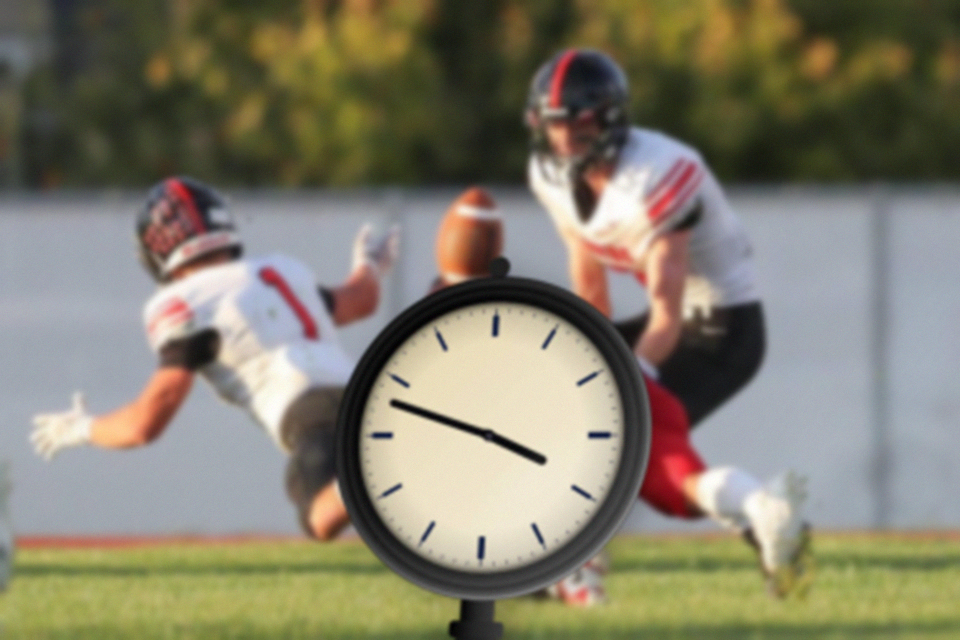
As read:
3,48
